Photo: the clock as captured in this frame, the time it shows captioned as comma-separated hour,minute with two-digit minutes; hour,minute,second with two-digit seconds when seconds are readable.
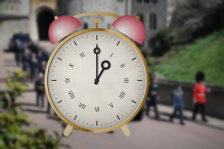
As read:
1,00
